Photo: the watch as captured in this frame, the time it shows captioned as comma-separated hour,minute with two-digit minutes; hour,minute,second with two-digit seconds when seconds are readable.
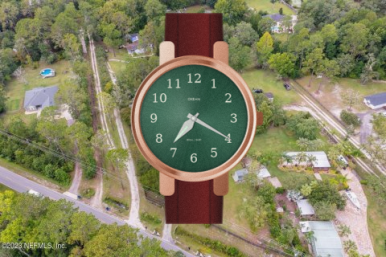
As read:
7,20
